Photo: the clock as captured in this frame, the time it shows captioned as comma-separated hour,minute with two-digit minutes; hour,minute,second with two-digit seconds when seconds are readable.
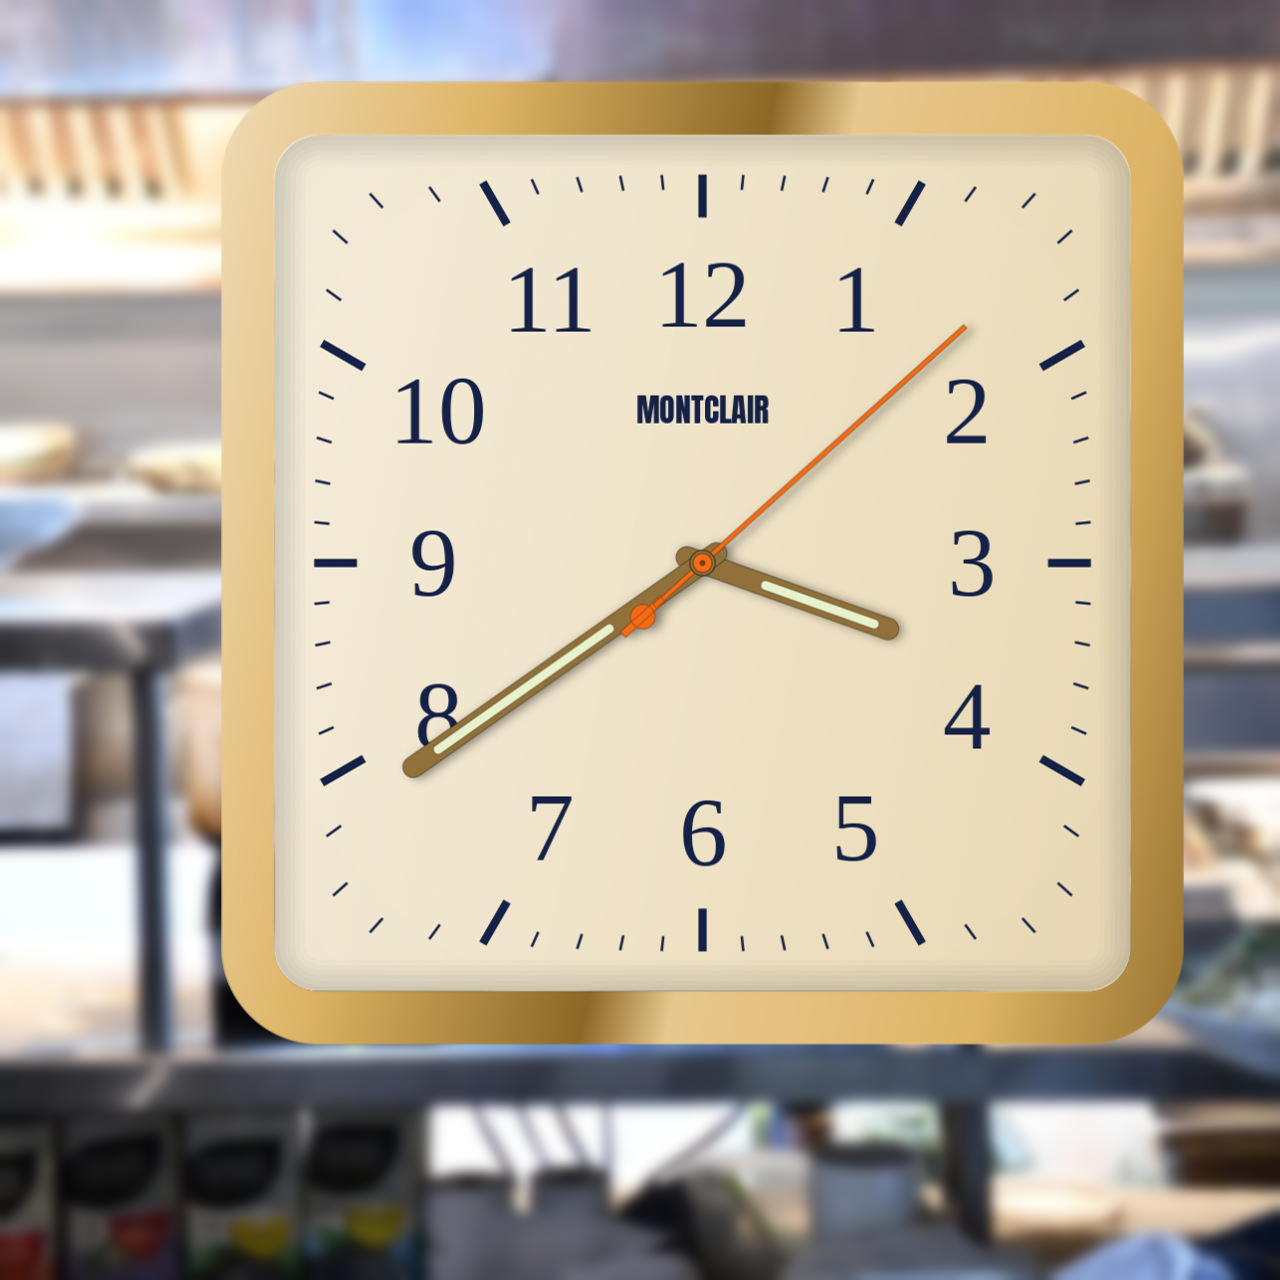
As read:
3,39,08
